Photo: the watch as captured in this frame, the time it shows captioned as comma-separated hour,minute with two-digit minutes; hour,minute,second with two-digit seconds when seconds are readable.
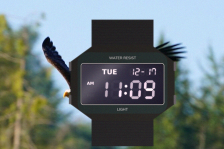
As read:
11,09
